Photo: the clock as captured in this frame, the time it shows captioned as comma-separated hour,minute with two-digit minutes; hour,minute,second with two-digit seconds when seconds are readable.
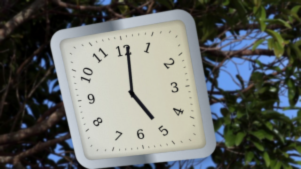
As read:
5,01
